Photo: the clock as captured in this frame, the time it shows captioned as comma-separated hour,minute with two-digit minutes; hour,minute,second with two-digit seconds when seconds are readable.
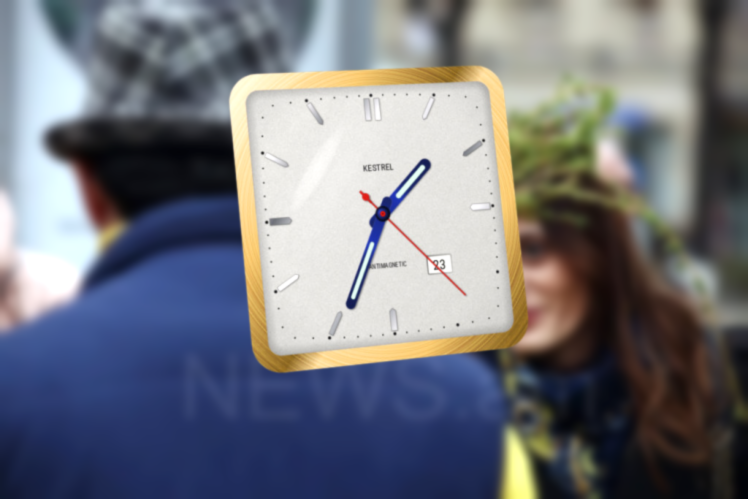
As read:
1,34,23
